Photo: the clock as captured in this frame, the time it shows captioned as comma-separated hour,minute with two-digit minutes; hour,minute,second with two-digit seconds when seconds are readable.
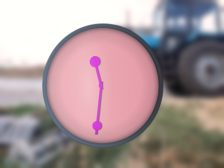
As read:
11,31
